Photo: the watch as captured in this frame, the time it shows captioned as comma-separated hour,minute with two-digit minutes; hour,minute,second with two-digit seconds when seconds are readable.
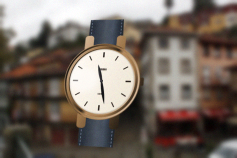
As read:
11,28
